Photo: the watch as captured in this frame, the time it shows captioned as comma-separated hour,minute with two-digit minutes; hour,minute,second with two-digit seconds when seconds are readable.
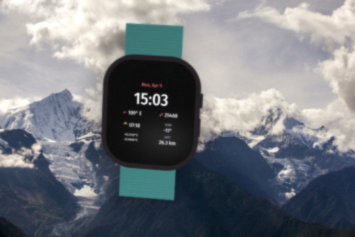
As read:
15,03
